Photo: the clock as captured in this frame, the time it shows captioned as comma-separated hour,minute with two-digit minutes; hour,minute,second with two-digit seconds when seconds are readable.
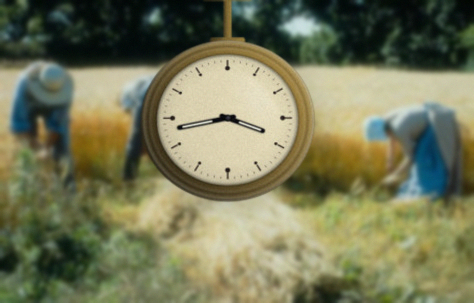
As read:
3,43
